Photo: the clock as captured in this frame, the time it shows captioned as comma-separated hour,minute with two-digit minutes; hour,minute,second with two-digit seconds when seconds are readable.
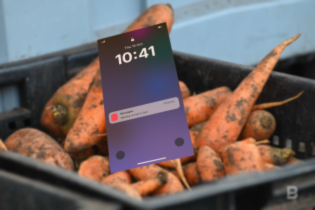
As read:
10,41
